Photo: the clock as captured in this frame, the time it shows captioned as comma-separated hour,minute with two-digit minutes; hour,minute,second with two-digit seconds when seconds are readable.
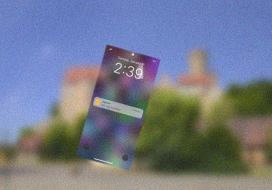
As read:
2,39
